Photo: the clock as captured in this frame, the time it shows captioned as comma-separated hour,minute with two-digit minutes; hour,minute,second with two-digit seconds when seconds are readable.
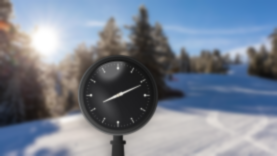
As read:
8,11
